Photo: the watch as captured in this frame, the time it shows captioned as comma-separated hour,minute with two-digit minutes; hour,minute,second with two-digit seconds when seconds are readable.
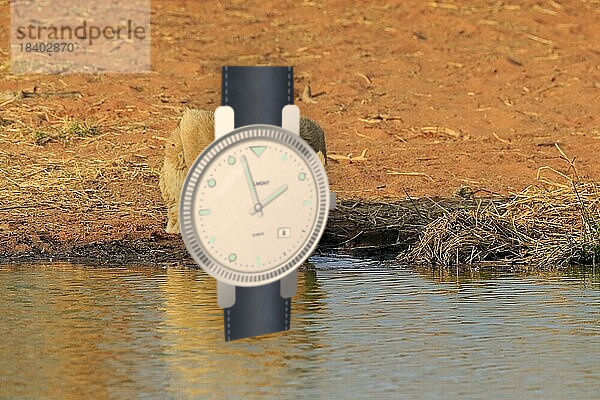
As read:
1,57
